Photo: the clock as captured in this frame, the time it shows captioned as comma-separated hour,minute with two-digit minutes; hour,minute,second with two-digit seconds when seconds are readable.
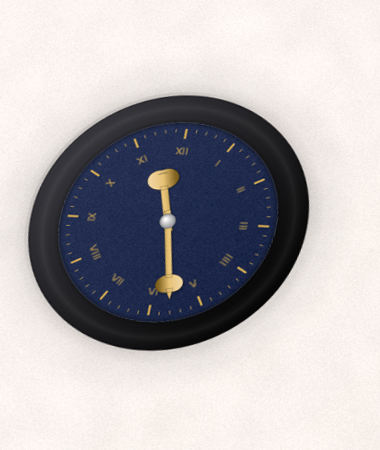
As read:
11,28
